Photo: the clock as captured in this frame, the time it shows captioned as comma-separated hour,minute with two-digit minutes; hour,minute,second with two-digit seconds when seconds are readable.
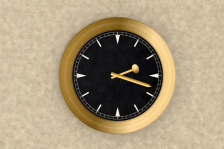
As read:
2,18
